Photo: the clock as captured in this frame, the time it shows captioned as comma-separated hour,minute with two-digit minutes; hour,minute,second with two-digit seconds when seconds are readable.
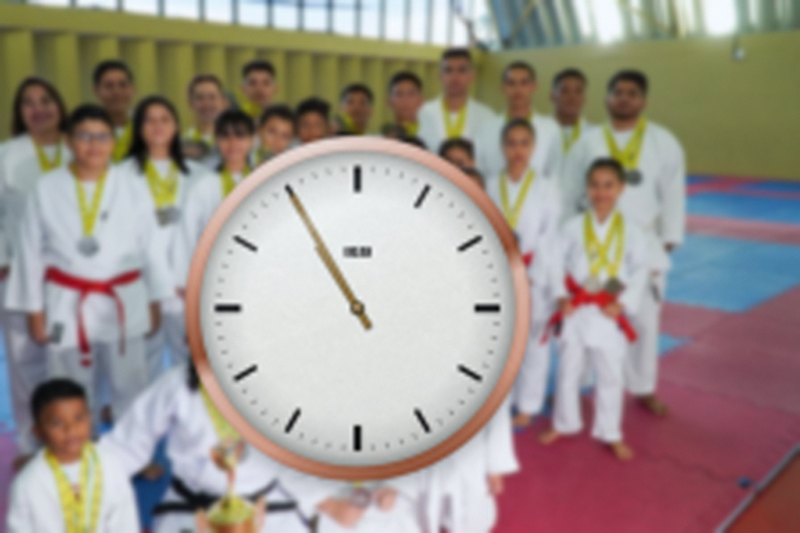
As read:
10,55
